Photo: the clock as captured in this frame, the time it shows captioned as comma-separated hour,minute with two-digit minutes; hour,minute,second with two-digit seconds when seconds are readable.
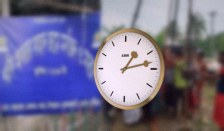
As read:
1,13
